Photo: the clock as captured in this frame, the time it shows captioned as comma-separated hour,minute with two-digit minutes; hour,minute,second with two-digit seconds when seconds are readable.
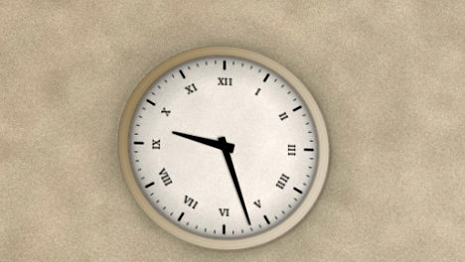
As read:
9,27
